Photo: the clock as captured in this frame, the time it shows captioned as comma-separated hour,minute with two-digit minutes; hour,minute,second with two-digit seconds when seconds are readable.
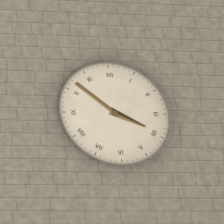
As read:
3,52
